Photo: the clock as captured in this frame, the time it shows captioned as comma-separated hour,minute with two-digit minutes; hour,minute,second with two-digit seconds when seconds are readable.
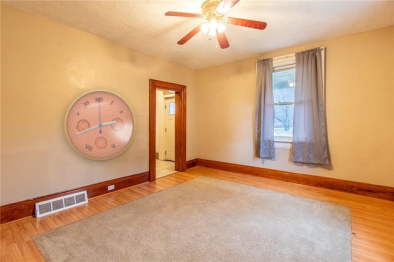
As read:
2,42
